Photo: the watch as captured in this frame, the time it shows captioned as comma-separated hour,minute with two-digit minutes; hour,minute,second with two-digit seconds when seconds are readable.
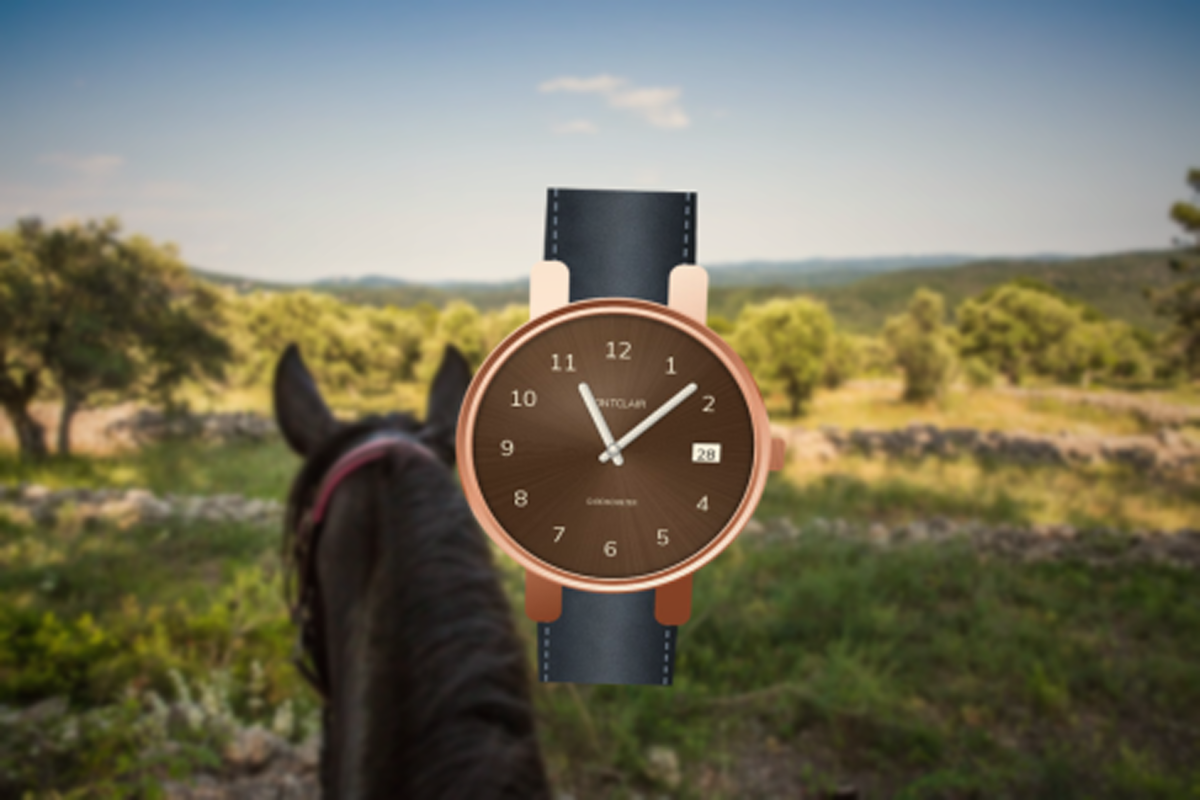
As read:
11,08
